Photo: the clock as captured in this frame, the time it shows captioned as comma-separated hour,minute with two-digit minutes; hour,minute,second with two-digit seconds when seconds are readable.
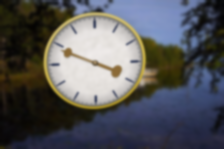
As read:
3,49
